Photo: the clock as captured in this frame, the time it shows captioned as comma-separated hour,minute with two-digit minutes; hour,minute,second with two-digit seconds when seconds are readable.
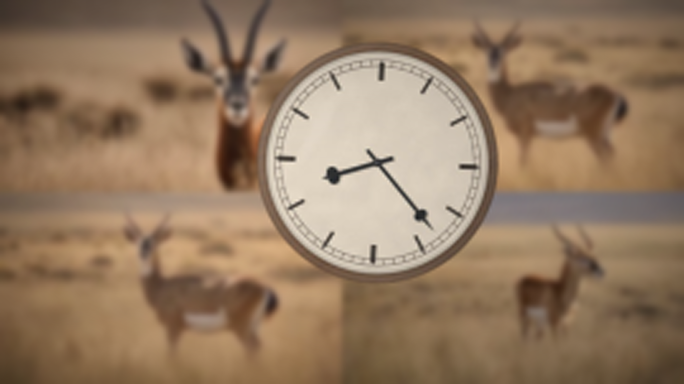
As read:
8,23
